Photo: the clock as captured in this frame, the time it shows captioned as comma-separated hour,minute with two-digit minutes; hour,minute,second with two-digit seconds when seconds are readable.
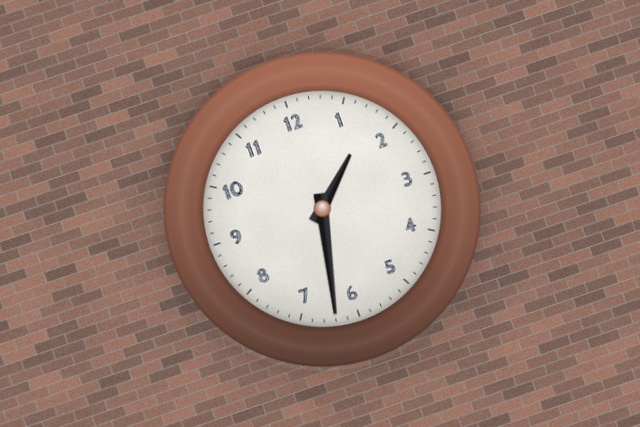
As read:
1,32
